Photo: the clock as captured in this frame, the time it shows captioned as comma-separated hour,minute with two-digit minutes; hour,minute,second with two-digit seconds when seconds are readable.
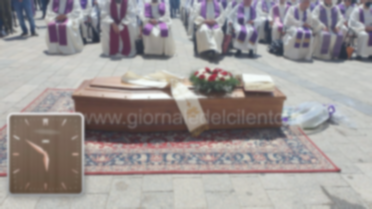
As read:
5,51
